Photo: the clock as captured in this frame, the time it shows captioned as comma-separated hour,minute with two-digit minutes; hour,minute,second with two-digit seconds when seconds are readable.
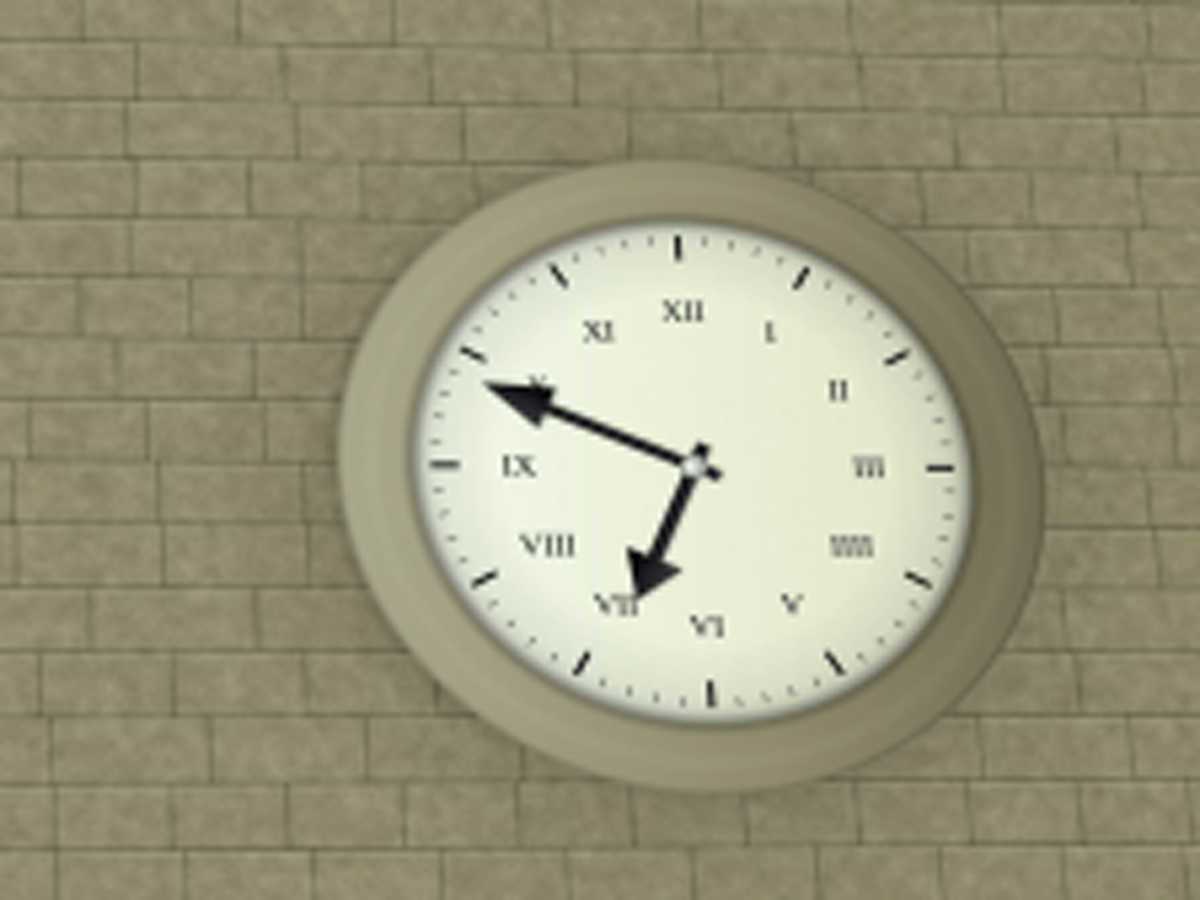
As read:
6,49
